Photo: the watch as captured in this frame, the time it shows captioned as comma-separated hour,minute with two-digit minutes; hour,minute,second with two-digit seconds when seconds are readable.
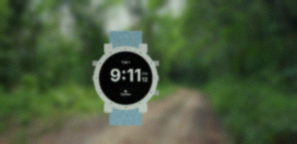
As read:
9,11
